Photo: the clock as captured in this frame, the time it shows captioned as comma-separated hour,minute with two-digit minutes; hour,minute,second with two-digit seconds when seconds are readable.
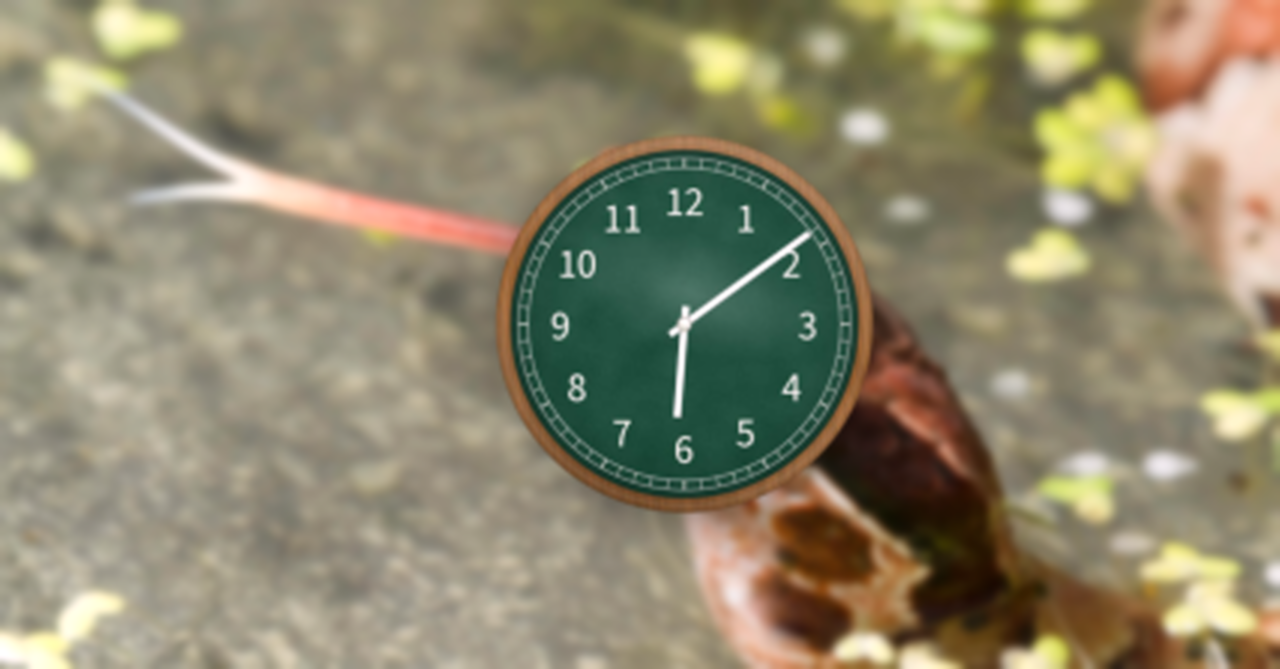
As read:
6,09
